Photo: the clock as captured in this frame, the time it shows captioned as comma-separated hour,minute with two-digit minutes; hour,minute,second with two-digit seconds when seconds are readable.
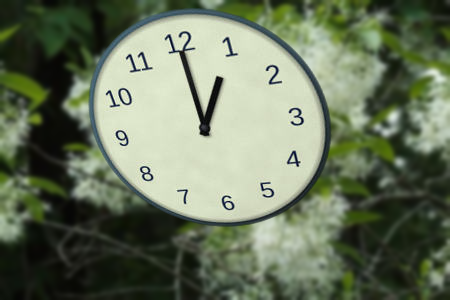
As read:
1,00
